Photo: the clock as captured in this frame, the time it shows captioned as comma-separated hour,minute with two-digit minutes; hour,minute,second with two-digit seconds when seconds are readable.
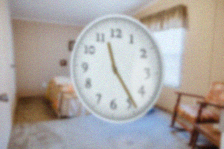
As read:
11,24
